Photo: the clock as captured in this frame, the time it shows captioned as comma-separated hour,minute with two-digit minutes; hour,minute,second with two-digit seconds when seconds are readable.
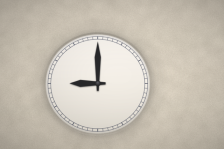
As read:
9,00
